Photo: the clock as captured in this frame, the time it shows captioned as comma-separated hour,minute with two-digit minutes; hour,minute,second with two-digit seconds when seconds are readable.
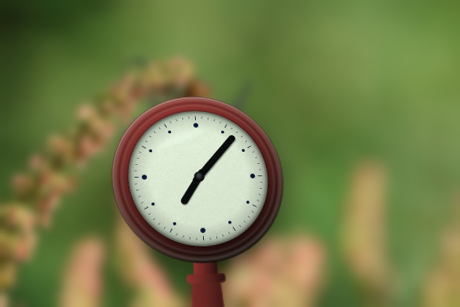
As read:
7,07
